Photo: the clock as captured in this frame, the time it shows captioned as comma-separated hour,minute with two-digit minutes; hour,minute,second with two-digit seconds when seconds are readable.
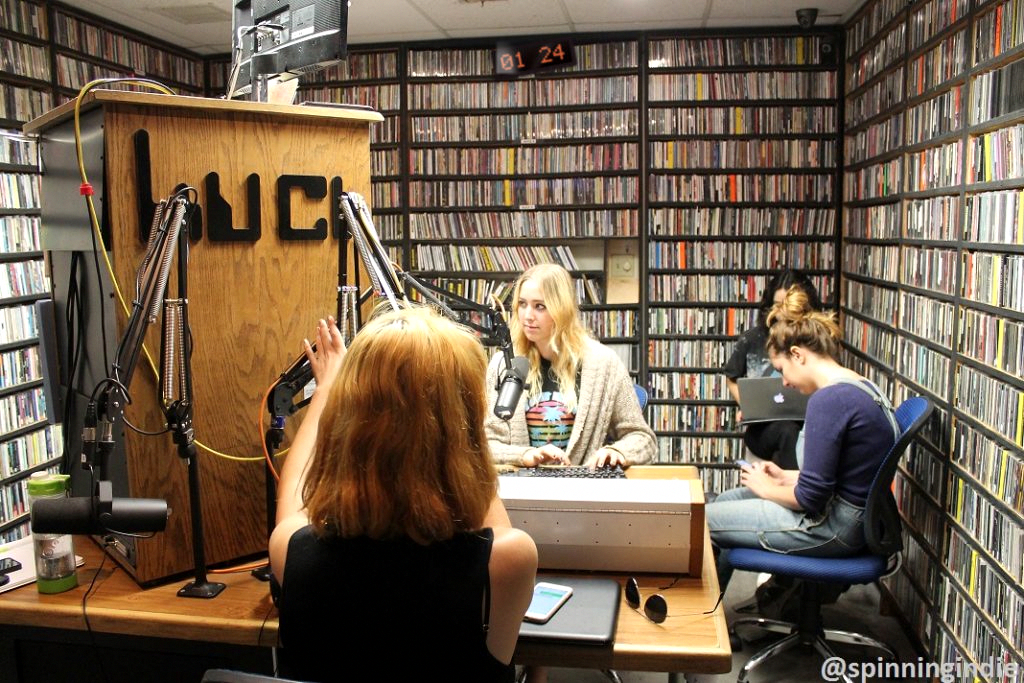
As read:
1,24
